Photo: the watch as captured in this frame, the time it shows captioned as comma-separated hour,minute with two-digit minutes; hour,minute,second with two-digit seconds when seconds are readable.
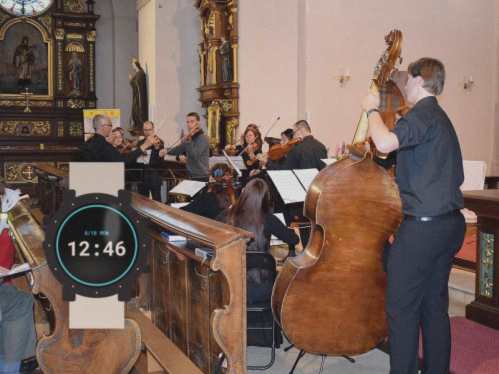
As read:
12,46
